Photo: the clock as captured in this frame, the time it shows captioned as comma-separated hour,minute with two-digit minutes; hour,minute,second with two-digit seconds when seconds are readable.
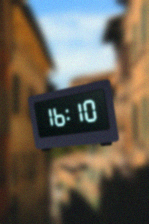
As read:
16,10
